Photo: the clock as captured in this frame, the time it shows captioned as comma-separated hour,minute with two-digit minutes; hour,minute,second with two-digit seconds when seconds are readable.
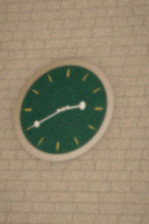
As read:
2,40
